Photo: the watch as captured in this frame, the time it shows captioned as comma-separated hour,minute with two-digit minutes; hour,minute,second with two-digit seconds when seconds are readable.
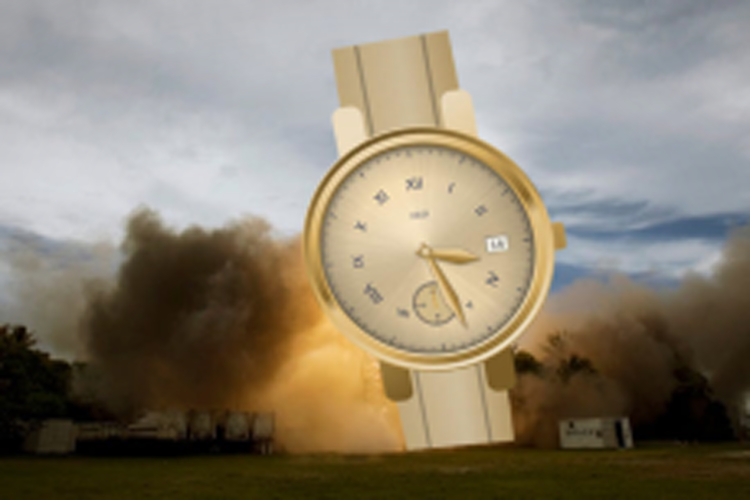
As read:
3,27
